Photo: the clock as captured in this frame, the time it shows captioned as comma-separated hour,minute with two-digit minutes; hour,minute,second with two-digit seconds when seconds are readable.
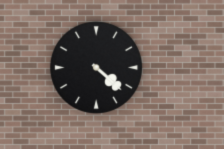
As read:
4,22
